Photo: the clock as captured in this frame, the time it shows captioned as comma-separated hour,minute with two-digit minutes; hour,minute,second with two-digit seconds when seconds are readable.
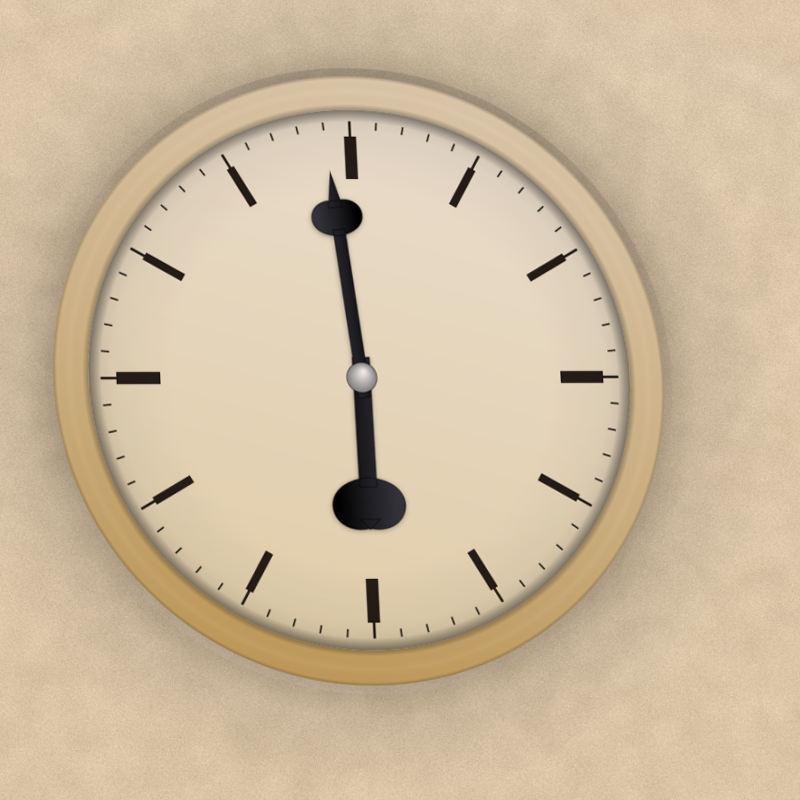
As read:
5,59
